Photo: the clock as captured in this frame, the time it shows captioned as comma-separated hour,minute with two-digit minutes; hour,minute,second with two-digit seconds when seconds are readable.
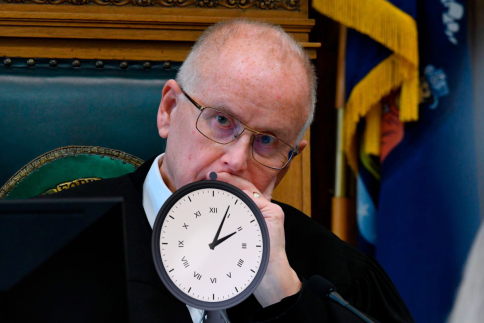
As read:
2,04
